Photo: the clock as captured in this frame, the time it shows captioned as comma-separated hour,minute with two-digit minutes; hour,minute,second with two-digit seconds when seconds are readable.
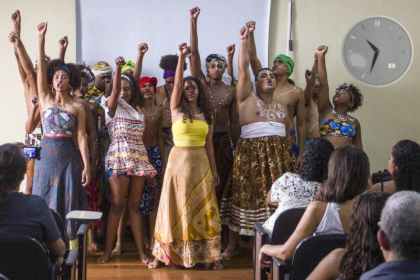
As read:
10,33
